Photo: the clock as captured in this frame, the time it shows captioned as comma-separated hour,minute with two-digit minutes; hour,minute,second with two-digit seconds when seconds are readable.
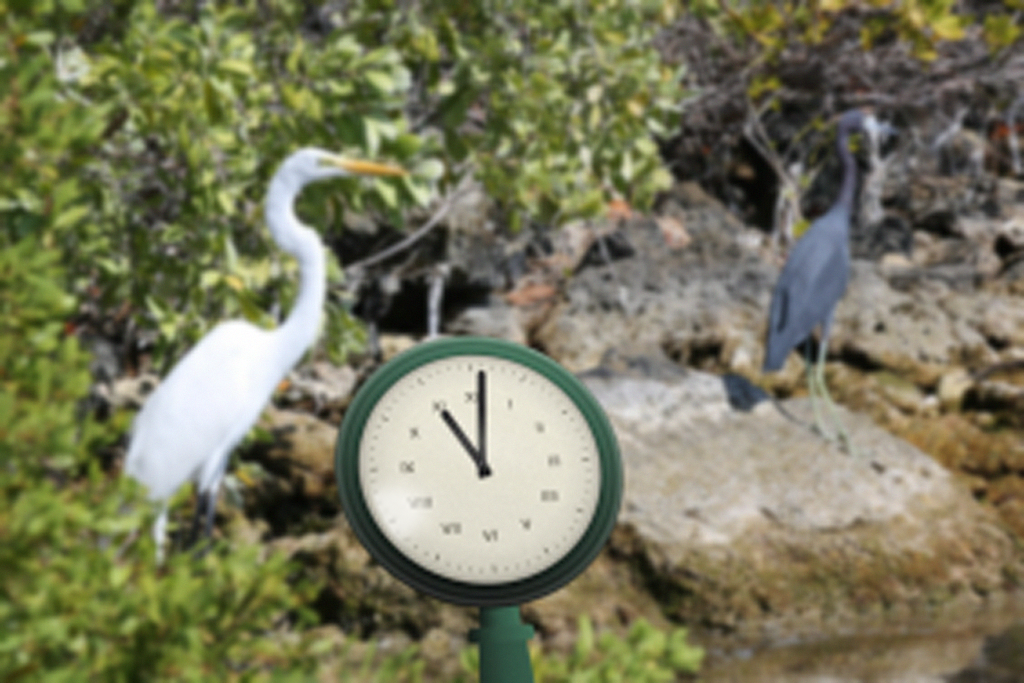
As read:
11,01
